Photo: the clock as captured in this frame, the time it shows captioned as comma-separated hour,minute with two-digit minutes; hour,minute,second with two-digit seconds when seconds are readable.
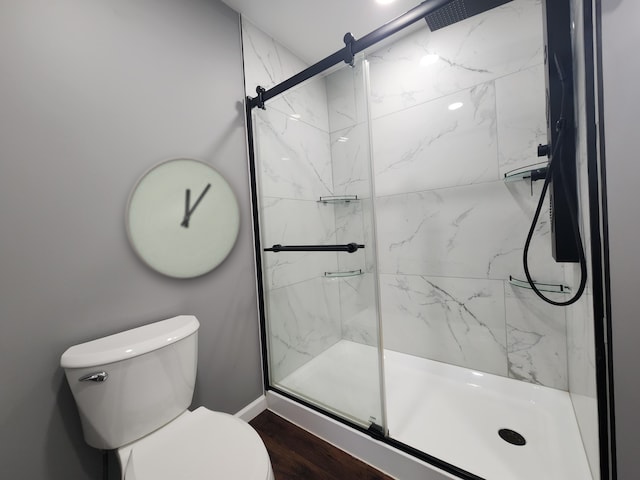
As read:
12,06
